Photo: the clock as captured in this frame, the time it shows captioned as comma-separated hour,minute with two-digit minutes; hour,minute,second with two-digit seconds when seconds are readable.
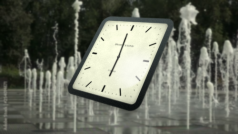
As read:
5,59
